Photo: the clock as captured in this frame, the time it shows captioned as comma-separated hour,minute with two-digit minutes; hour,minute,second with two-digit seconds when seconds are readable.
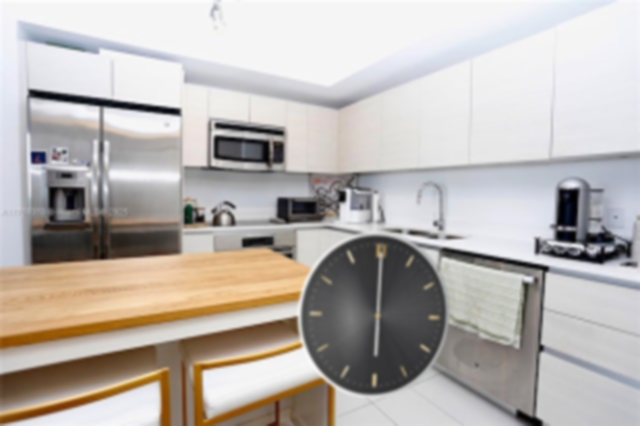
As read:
6,00
